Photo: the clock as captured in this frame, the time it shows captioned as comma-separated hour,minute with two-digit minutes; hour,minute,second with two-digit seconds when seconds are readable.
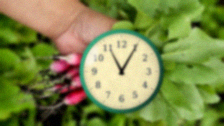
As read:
11,05
